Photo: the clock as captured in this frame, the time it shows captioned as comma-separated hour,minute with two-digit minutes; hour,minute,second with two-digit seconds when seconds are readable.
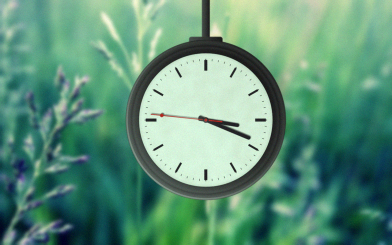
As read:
3,18,46
